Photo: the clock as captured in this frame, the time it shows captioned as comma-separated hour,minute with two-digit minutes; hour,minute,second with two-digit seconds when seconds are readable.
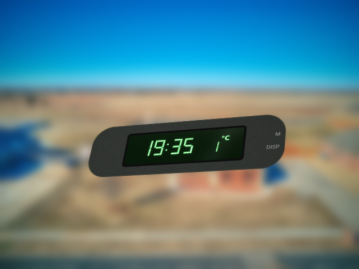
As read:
19,35
